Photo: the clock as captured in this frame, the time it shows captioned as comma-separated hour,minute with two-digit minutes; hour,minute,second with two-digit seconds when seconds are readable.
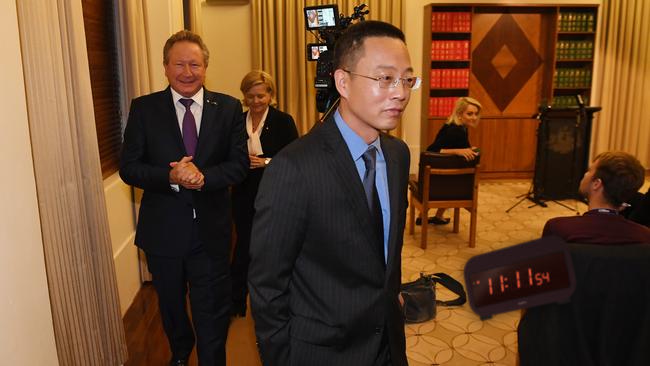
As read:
11,11,54
